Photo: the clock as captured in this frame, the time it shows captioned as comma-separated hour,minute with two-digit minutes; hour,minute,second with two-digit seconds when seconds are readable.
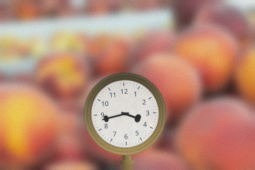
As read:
3,43
